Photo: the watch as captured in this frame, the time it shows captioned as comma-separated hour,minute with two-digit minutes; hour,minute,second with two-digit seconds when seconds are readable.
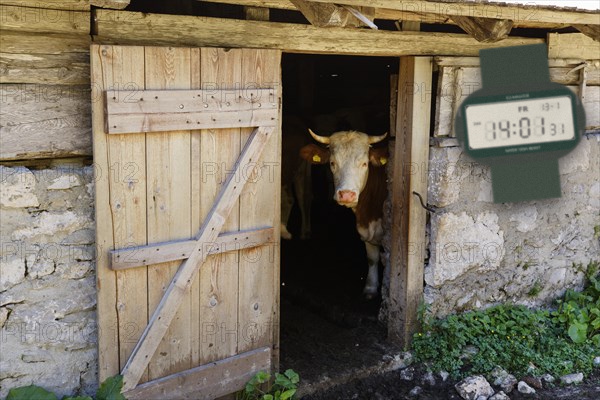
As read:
14,01,31
